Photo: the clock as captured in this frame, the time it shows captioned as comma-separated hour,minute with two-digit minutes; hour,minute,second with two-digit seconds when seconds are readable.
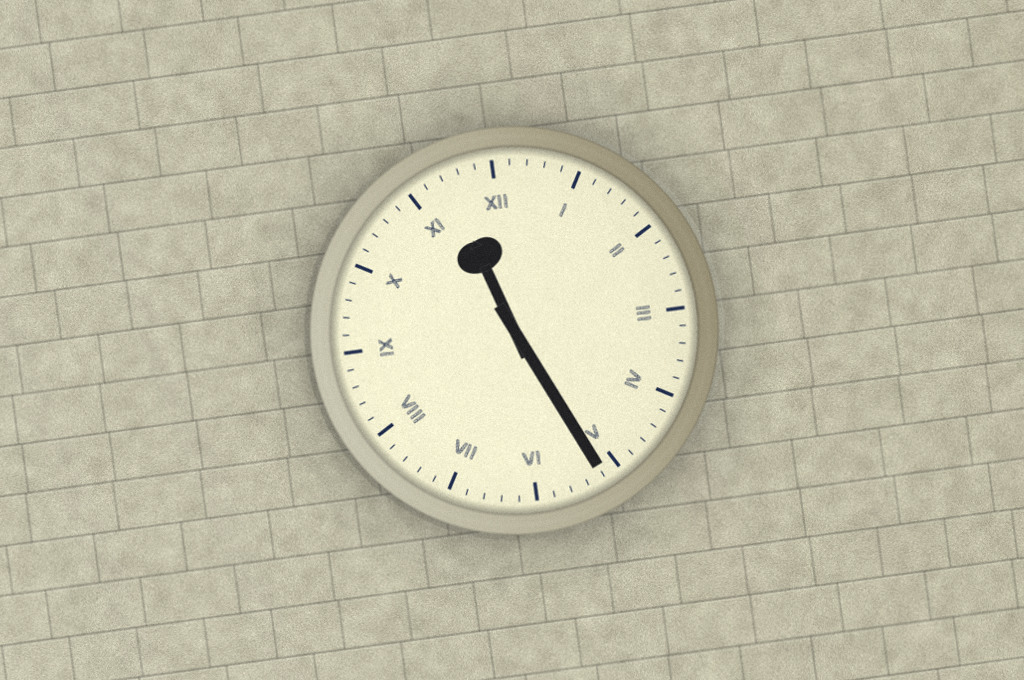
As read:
11,26
